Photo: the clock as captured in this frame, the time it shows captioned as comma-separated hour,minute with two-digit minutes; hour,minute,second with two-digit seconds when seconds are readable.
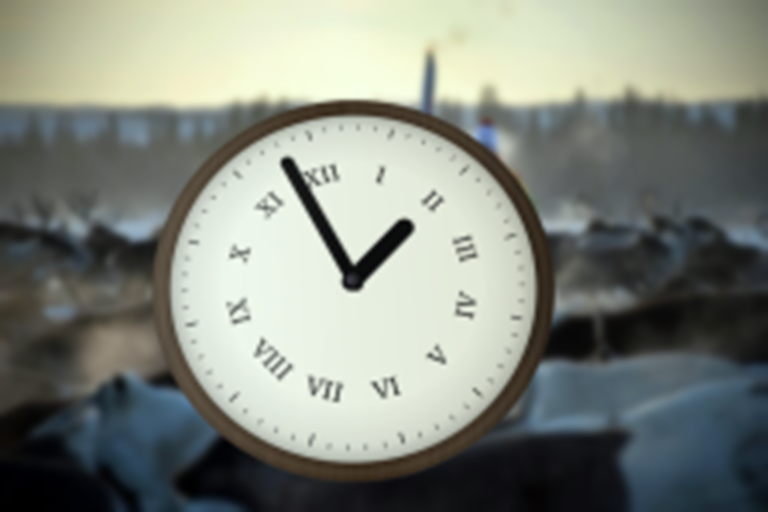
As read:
1,58
